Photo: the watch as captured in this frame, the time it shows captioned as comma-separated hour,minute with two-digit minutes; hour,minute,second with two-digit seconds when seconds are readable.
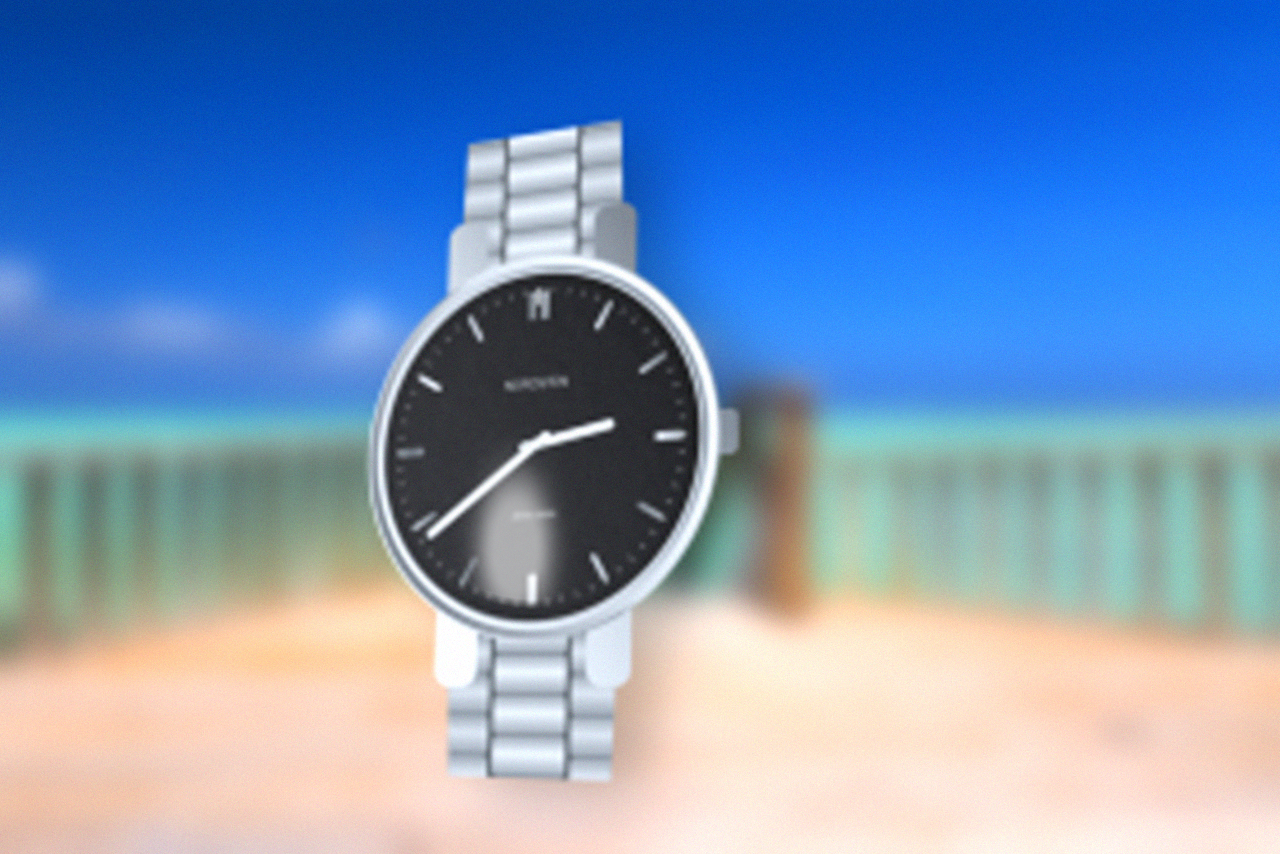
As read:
2,39
